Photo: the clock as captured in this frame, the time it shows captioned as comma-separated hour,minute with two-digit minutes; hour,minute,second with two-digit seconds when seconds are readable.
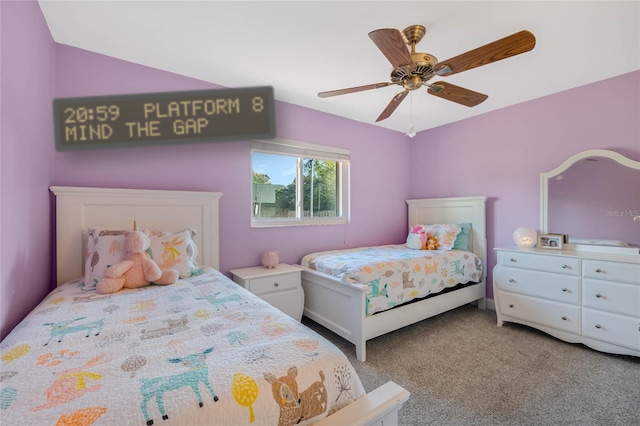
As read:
20,59
